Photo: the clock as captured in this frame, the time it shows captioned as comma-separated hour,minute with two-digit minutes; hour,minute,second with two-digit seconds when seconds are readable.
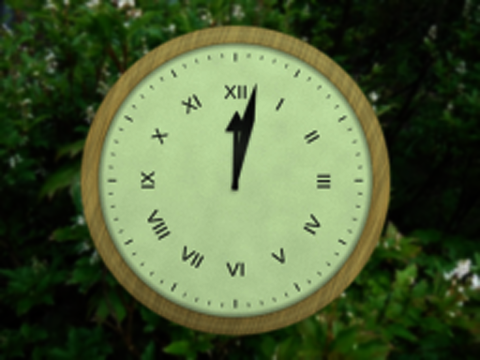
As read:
12,02
